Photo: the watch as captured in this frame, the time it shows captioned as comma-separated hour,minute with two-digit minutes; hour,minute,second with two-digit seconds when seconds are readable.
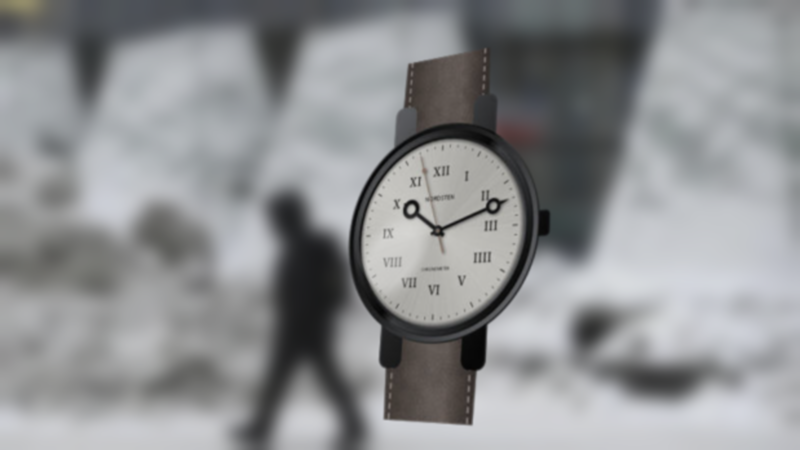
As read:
10,11,57
